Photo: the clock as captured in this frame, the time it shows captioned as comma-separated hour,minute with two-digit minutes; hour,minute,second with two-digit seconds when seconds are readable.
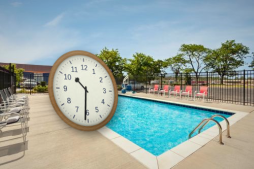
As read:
10,31
